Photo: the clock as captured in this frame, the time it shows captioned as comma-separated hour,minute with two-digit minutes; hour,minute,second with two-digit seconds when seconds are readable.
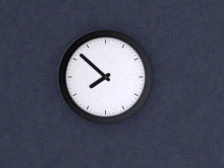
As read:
7,52
